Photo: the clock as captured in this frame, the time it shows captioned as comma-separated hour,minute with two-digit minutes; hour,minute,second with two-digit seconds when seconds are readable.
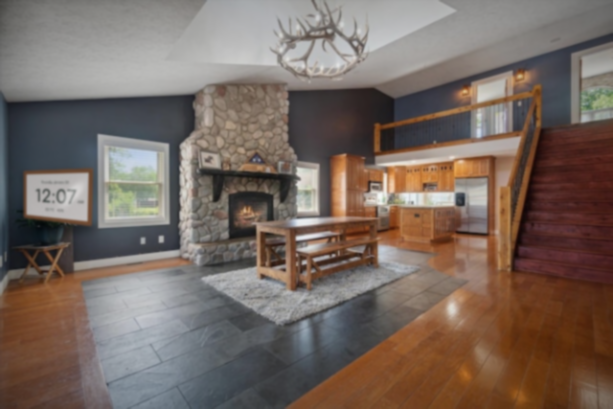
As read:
12,07
